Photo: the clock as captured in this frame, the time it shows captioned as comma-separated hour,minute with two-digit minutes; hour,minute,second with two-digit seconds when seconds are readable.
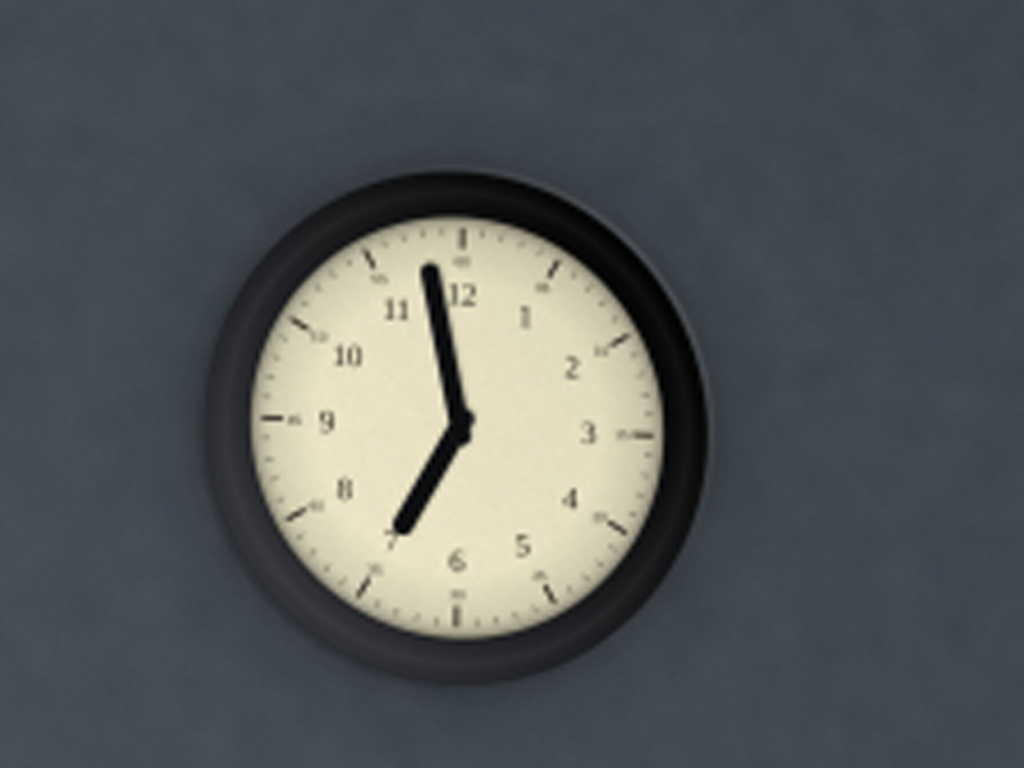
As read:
6,58
